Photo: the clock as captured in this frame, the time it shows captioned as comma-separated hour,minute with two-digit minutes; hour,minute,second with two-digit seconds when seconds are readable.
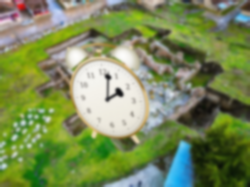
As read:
2,02
